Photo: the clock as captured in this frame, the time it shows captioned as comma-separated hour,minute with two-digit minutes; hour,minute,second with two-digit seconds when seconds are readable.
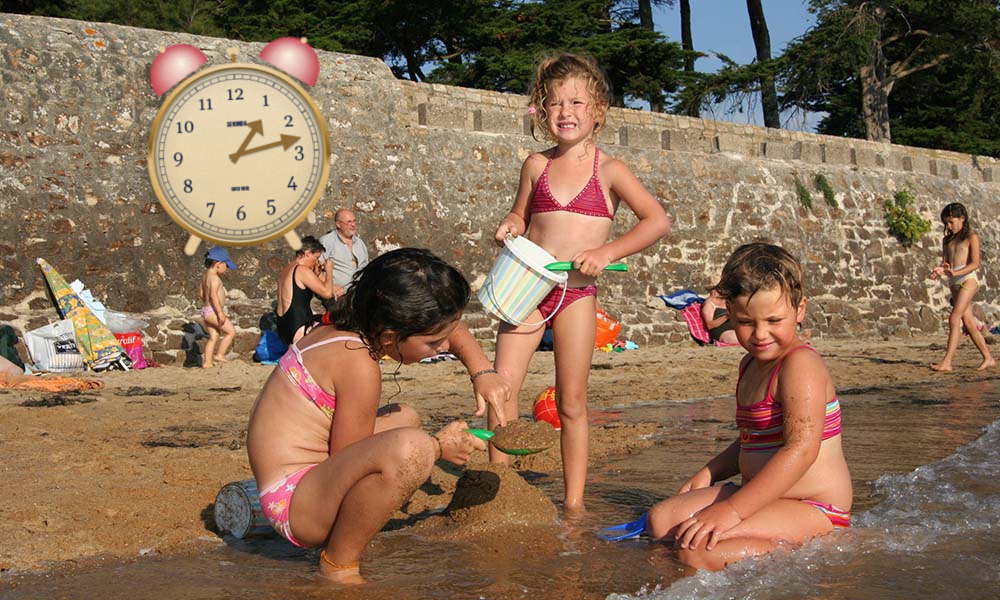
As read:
1,13
